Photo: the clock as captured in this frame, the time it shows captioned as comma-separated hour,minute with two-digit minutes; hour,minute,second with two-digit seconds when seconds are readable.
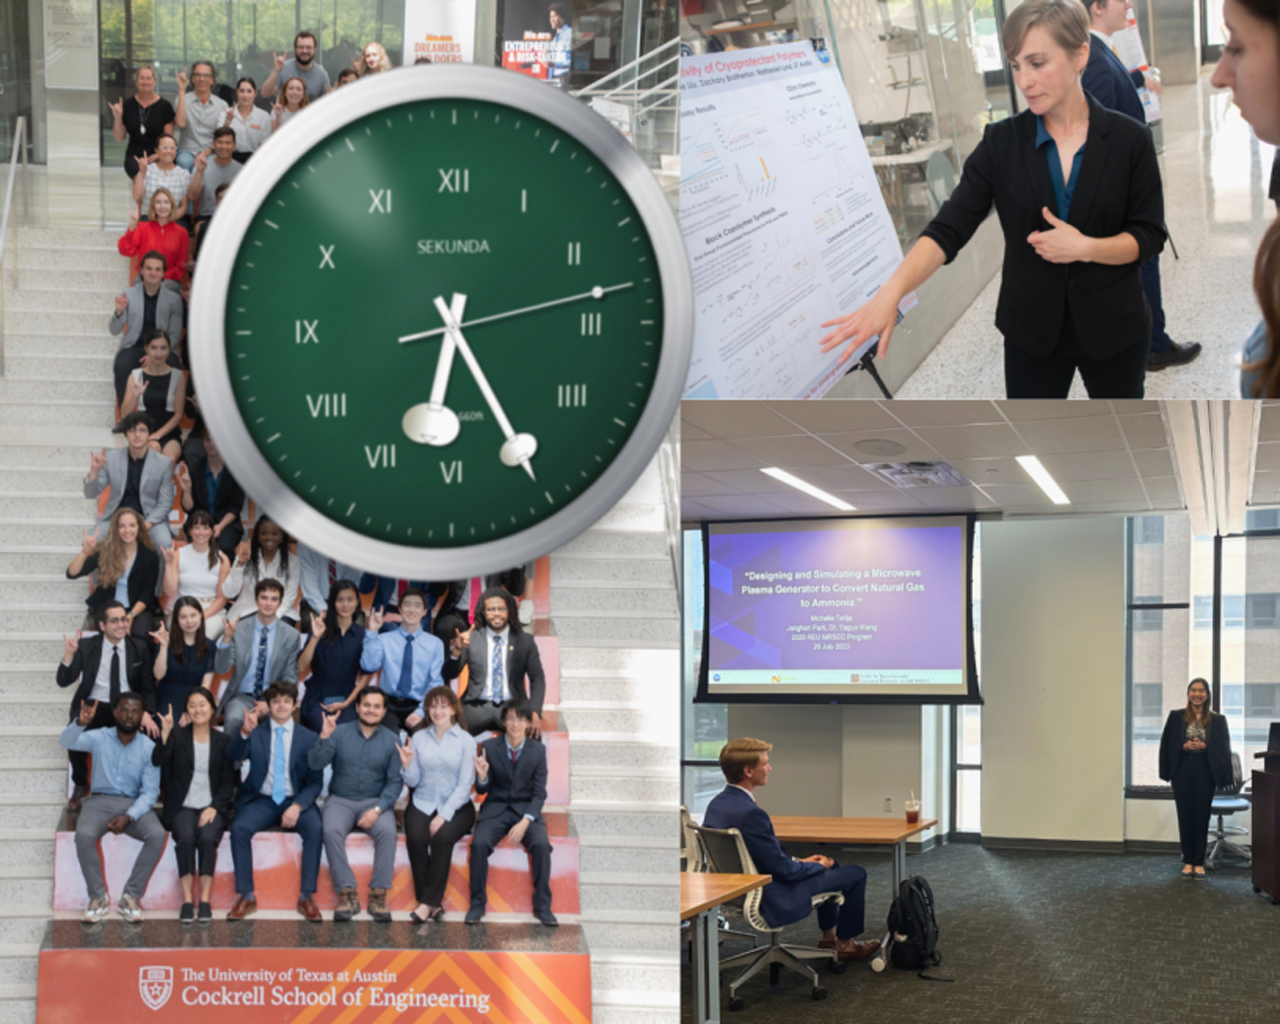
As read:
6,25,13
